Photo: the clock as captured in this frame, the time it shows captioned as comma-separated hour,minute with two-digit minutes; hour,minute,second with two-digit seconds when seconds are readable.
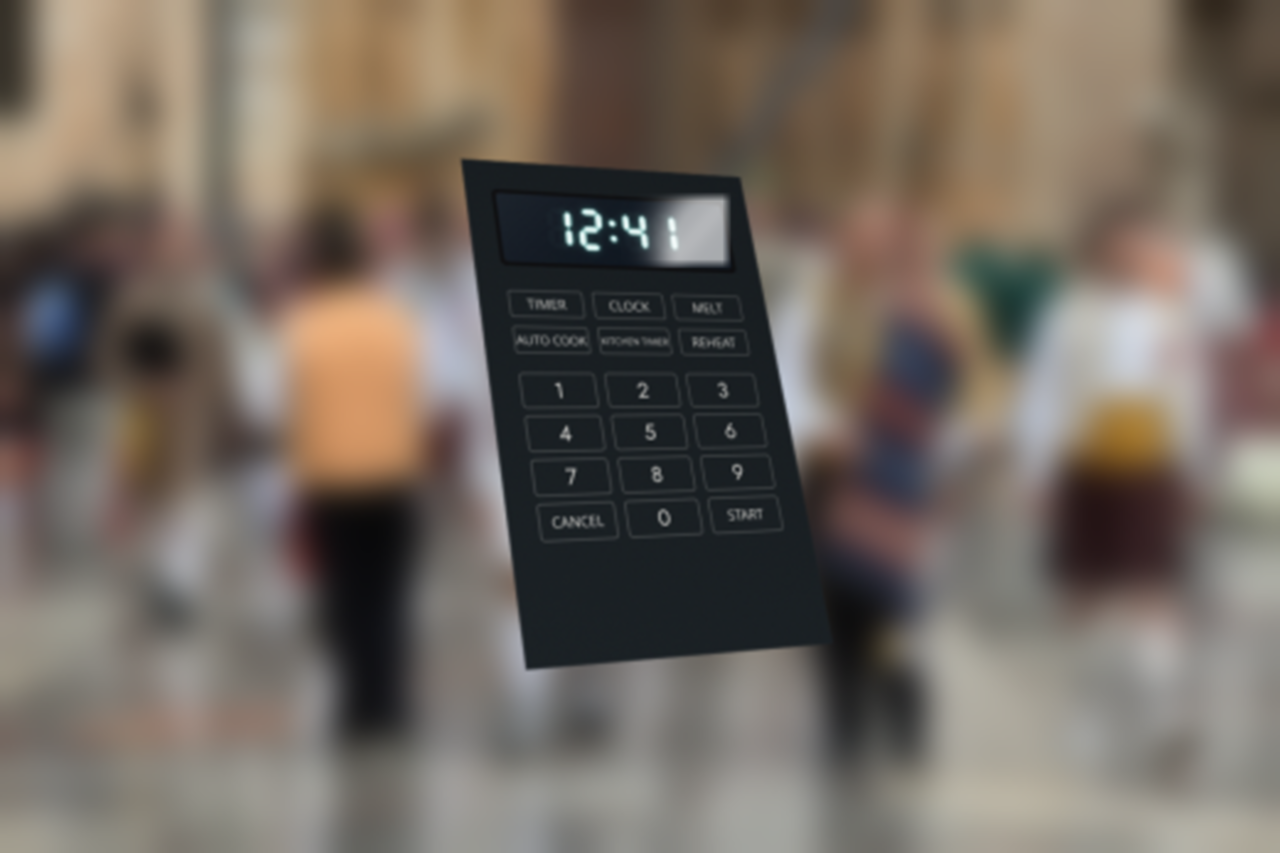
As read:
12,41
